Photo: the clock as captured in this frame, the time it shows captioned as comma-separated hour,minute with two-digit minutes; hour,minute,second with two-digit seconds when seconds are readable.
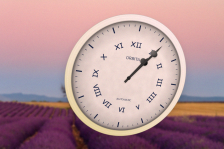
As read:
1,06
